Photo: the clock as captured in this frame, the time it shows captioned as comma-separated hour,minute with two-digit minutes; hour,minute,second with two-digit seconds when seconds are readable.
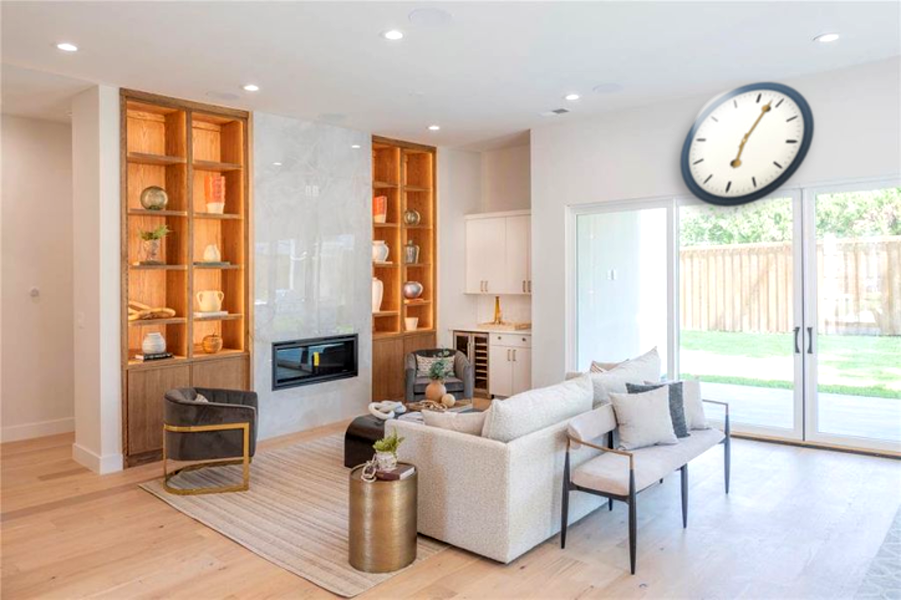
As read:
6,03
